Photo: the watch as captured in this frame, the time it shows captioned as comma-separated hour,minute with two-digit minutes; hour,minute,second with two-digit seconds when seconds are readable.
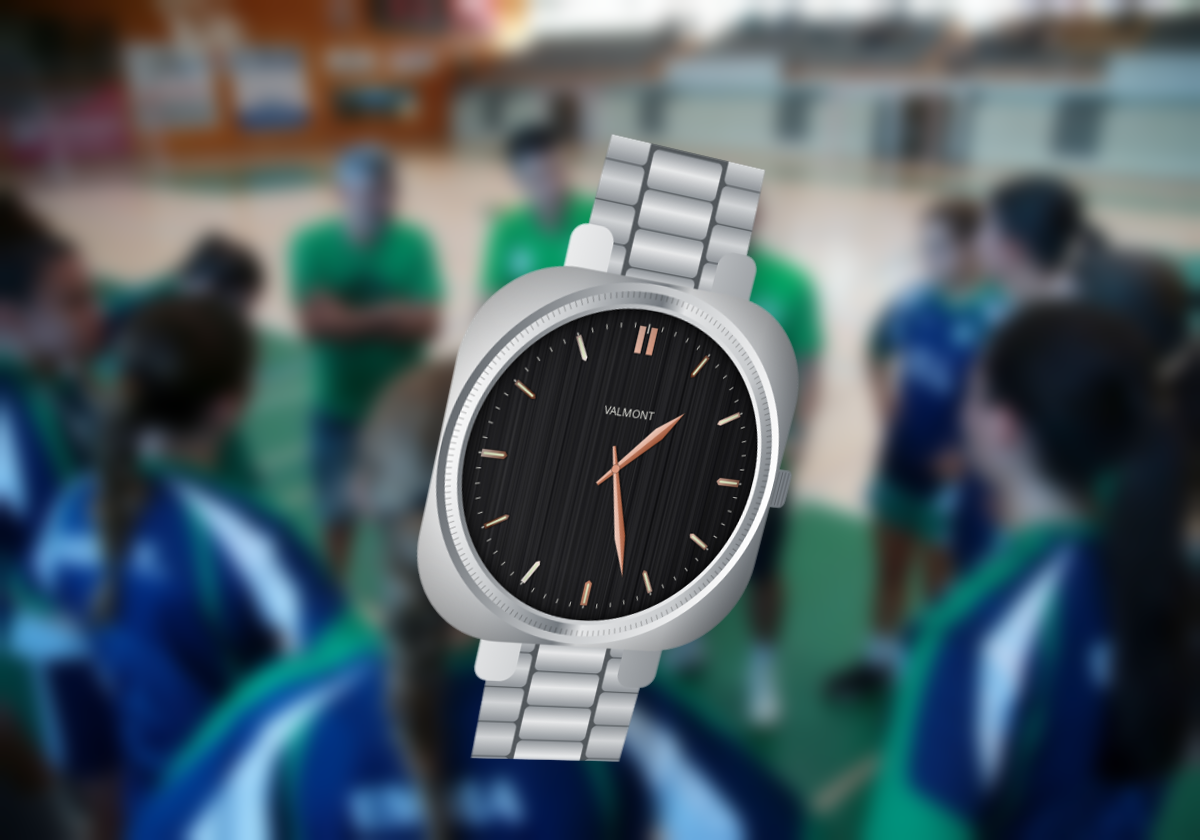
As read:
1,27
